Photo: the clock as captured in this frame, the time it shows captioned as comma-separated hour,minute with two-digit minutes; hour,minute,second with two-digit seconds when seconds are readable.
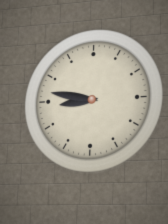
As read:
8,47
